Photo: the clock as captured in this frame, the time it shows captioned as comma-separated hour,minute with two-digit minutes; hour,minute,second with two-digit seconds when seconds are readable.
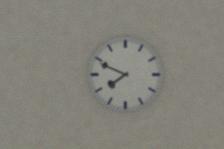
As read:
7,49
